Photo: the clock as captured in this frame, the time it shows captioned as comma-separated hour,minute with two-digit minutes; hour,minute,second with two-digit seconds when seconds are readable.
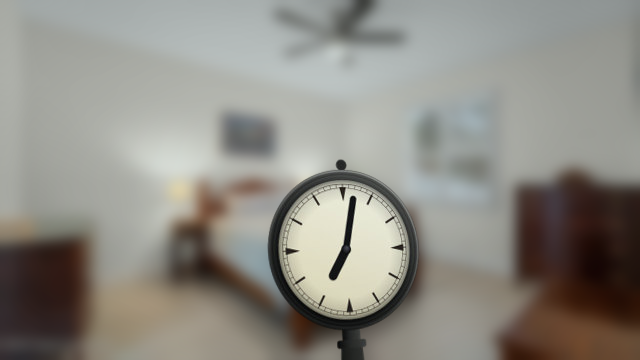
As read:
7,02
